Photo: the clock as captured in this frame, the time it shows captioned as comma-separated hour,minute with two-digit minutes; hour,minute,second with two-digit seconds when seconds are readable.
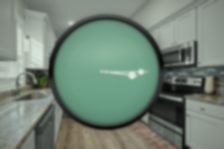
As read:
3,15
